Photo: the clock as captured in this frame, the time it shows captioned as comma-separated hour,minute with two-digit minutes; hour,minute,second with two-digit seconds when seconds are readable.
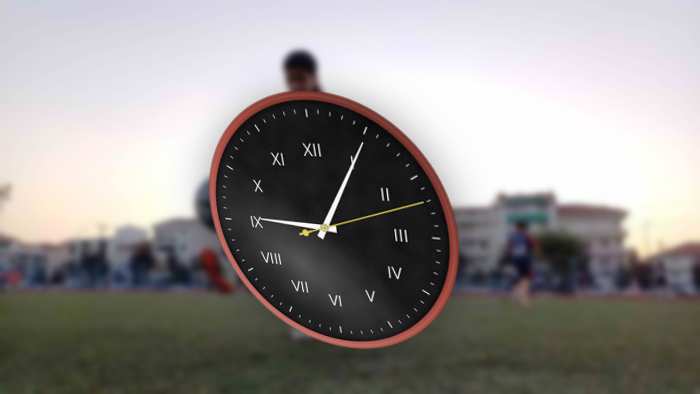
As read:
9,05,12
